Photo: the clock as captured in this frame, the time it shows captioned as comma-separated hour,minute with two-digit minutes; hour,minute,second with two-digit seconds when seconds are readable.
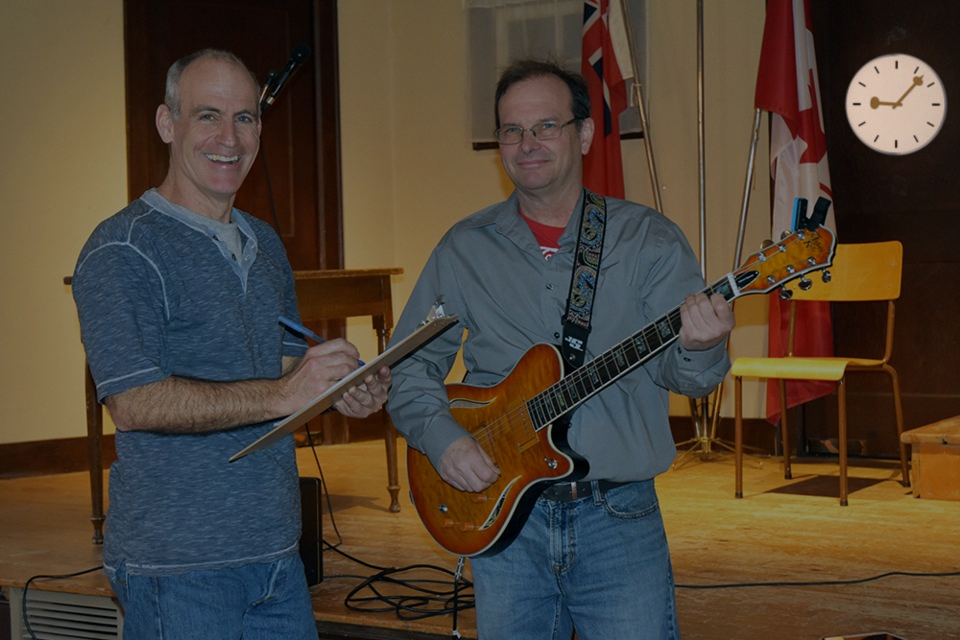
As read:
9,07
